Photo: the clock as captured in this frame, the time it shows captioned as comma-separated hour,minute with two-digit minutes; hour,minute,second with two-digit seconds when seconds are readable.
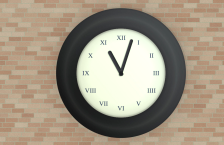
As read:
11,03
